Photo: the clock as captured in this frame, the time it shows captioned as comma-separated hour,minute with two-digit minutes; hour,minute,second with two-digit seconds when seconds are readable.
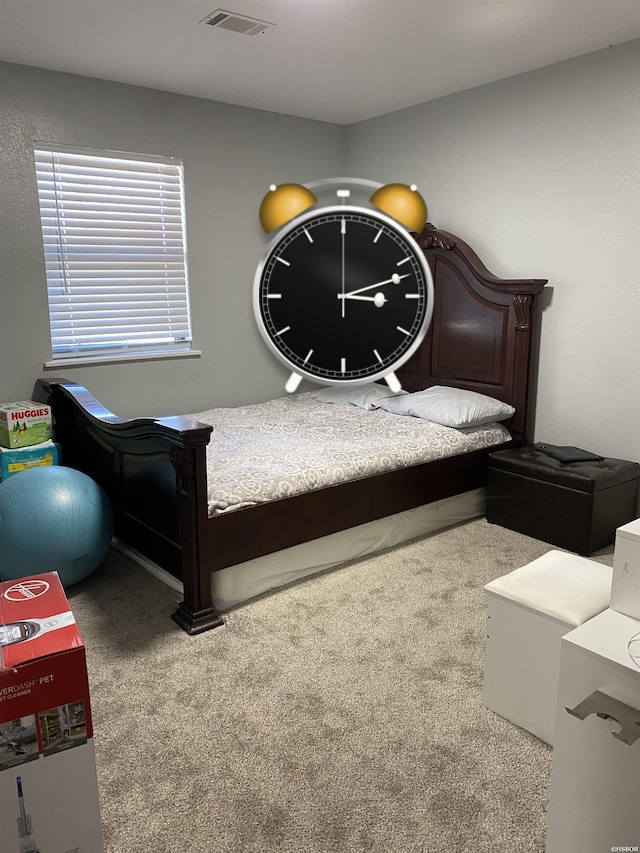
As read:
3,12,00
